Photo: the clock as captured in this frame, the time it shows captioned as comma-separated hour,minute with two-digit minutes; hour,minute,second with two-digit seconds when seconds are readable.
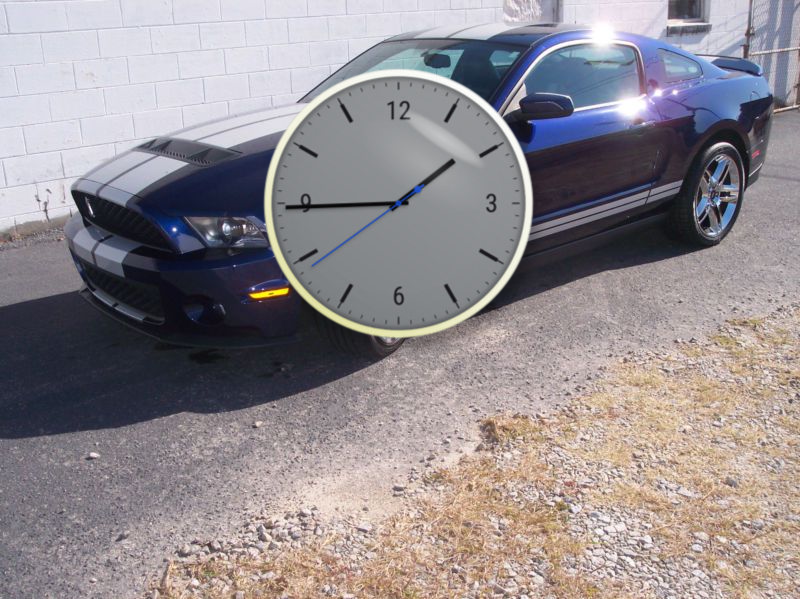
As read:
1,44,39
